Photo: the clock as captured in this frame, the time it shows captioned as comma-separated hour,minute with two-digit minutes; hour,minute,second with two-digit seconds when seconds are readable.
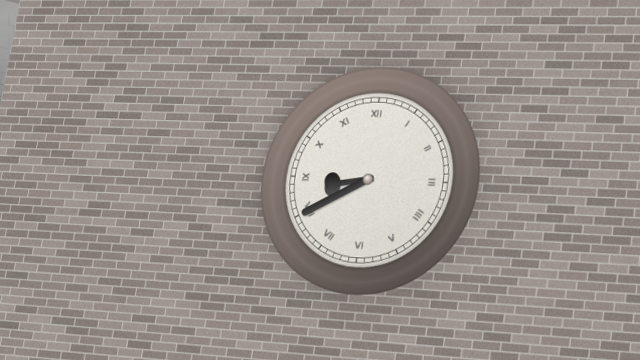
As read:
8,40
